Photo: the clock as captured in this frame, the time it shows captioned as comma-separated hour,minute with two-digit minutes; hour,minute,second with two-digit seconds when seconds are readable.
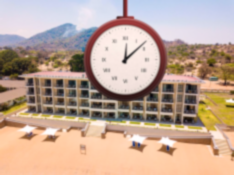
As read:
12,08
